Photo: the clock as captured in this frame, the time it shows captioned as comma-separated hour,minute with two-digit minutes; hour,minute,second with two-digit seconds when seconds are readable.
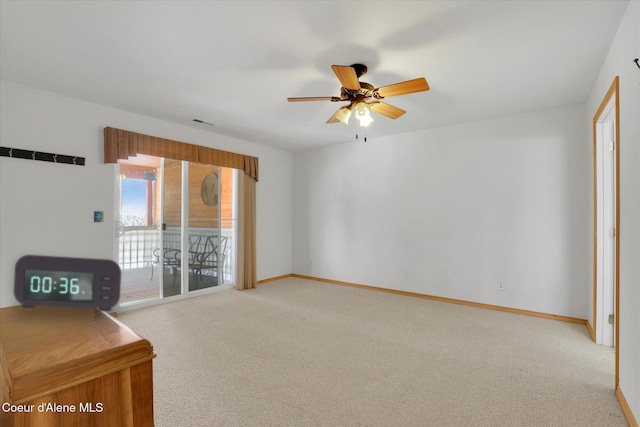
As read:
0,36
